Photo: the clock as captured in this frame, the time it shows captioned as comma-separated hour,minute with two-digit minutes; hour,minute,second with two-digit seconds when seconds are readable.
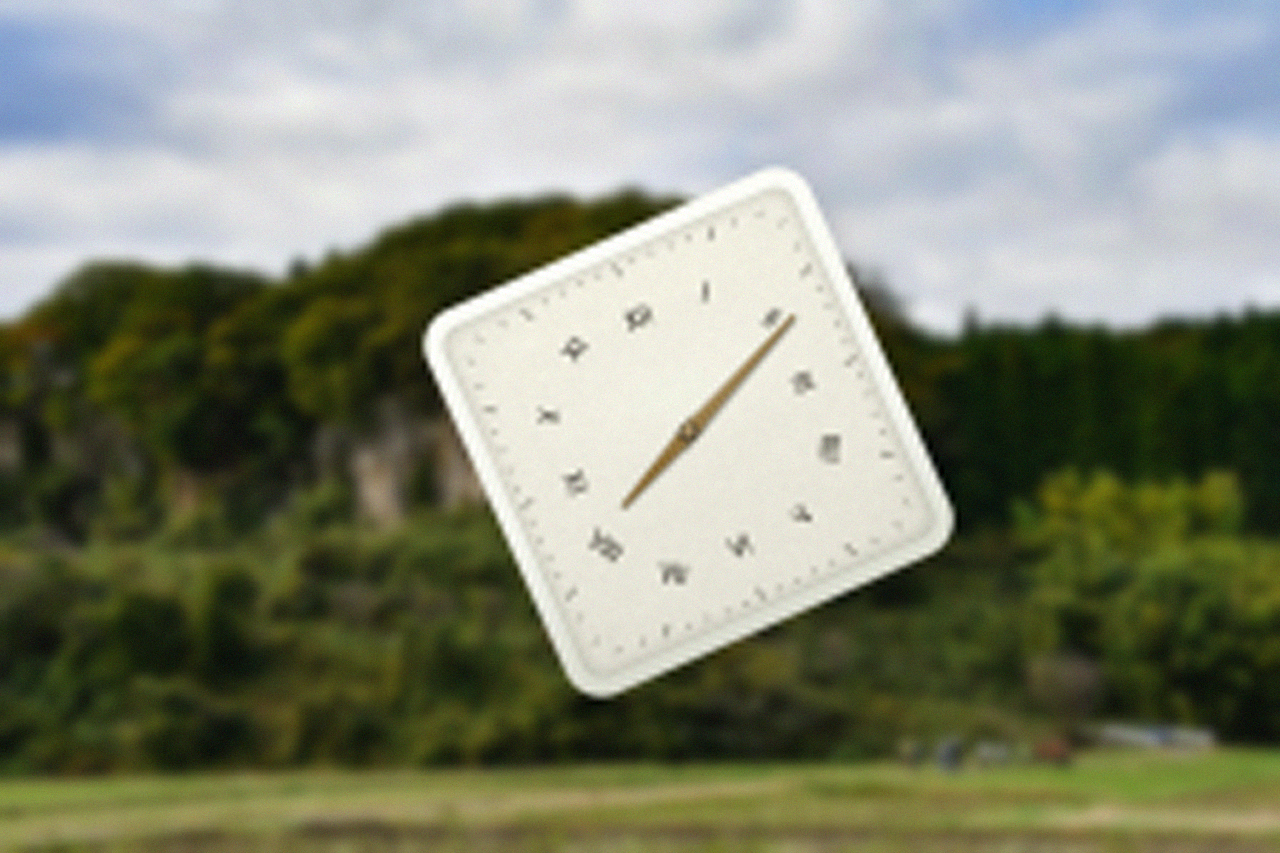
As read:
8,11
